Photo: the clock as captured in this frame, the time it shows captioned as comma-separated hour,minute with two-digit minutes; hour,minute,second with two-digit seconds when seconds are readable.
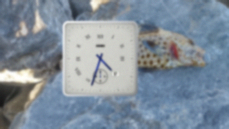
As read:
4,33
